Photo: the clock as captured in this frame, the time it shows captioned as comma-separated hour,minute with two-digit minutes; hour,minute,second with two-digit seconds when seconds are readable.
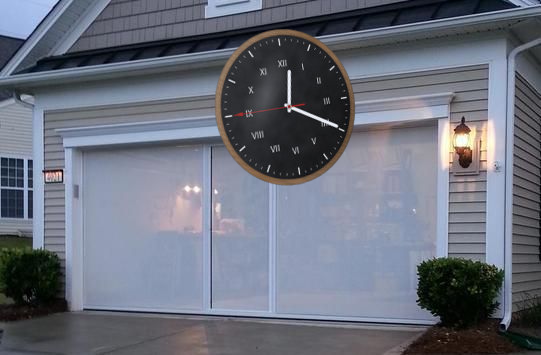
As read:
12,19,45
